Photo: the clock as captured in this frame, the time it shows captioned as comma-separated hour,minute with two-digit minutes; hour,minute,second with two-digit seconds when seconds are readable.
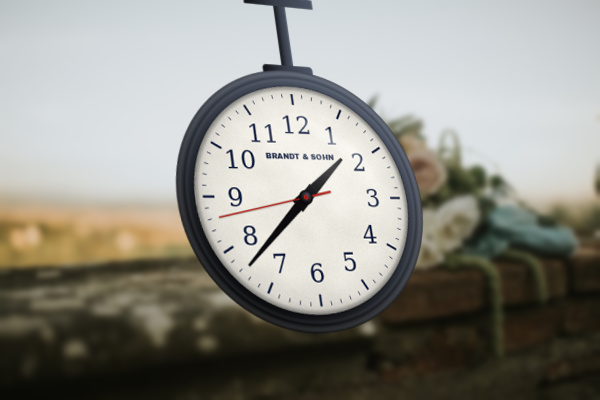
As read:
1,37,43
